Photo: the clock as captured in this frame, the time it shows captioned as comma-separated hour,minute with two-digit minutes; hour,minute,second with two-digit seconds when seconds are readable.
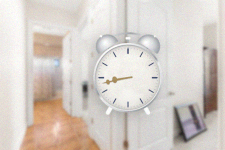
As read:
8,43
